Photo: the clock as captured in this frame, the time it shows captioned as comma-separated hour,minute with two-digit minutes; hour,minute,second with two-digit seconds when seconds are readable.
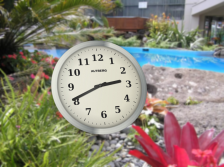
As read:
2,41
